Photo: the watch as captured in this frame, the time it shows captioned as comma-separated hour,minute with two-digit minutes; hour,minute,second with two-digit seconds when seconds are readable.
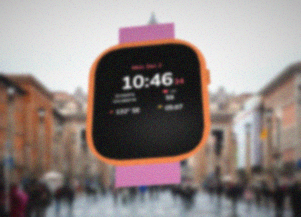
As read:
10,46
